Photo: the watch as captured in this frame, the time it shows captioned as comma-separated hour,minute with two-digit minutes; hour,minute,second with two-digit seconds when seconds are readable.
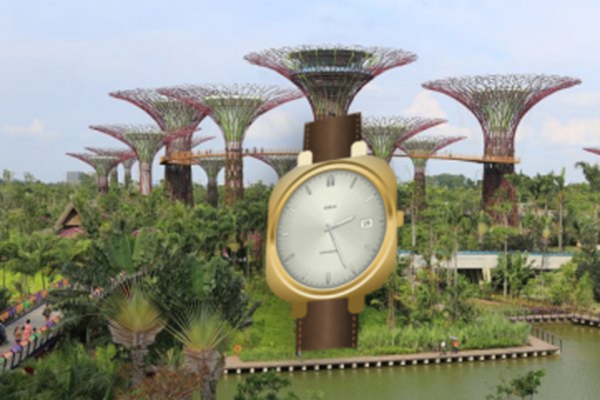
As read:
2,26
